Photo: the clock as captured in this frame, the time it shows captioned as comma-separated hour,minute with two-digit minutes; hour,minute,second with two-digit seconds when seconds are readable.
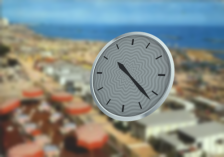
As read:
10,22
